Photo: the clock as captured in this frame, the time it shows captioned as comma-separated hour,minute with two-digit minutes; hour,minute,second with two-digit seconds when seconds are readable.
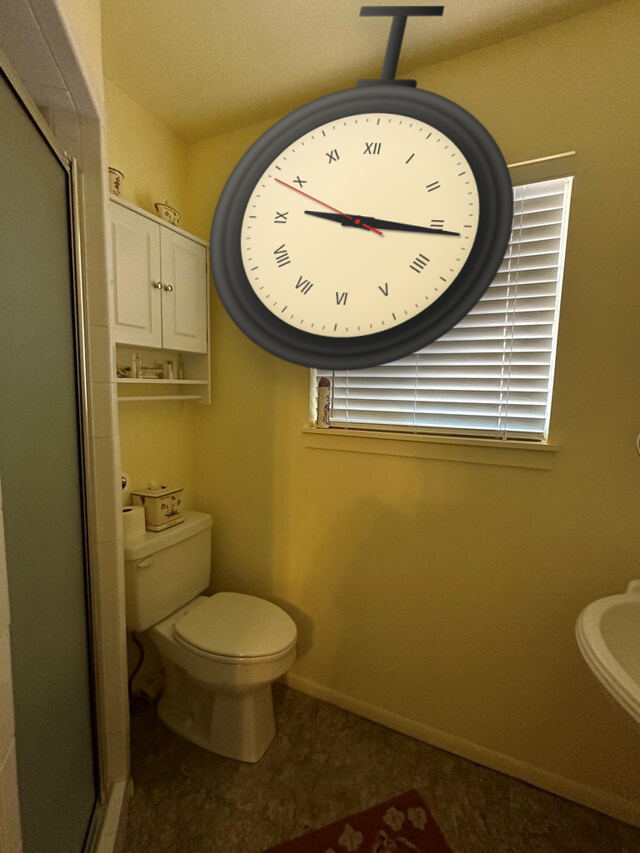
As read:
9,15,49
